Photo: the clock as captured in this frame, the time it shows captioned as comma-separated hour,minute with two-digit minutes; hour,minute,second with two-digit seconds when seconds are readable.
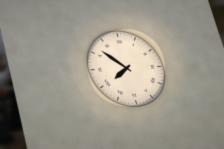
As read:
7,52
